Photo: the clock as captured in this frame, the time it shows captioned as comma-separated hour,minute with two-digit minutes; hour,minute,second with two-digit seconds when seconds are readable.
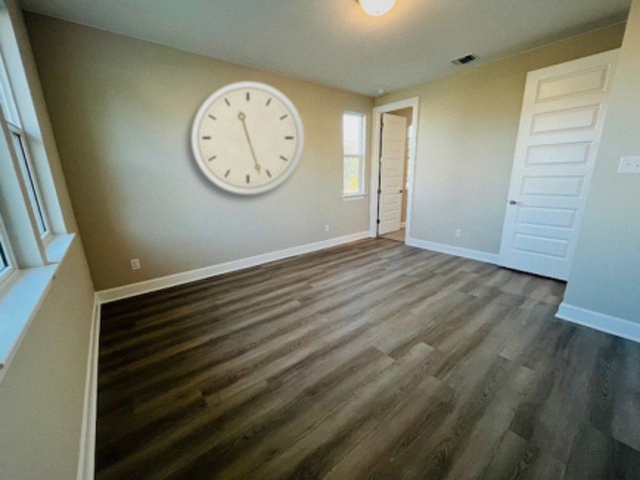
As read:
11,27
